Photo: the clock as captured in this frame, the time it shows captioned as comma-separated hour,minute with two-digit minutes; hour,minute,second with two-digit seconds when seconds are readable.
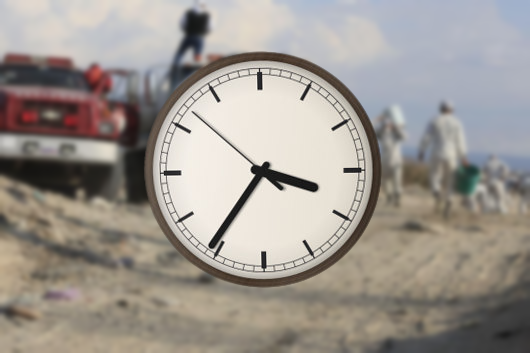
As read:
3,35,52
